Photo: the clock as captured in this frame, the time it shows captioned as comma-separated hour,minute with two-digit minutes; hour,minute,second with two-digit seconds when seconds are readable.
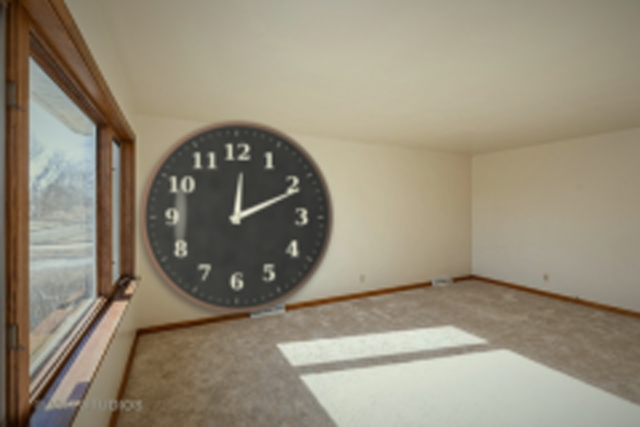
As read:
12,11
